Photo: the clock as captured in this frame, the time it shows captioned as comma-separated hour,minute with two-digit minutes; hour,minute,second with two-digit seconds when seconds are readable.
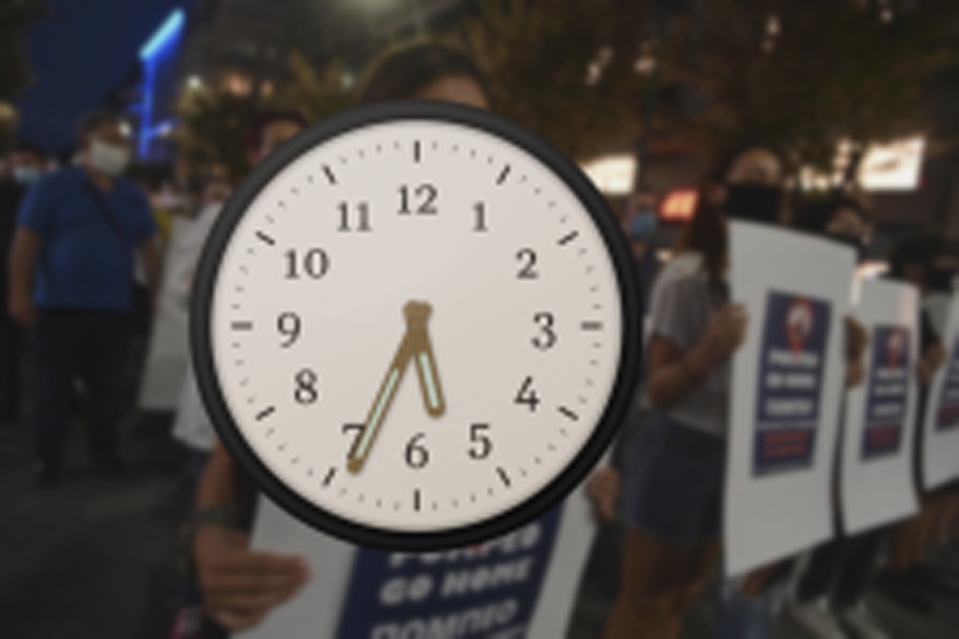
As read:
5,34
